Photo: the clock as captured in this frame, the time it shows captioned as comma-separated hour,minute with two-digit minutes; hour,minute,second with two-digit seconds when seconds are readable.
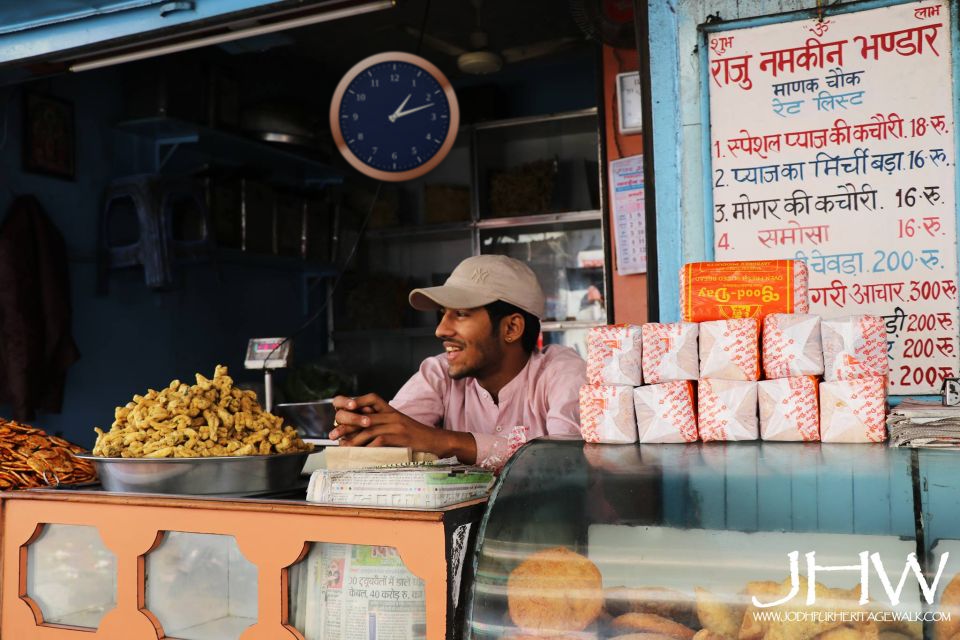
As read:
1,12
